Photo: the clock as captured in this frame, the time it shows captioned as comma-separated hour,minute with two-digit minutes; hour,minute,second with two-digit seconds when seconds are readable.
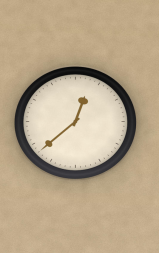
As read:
12,38
